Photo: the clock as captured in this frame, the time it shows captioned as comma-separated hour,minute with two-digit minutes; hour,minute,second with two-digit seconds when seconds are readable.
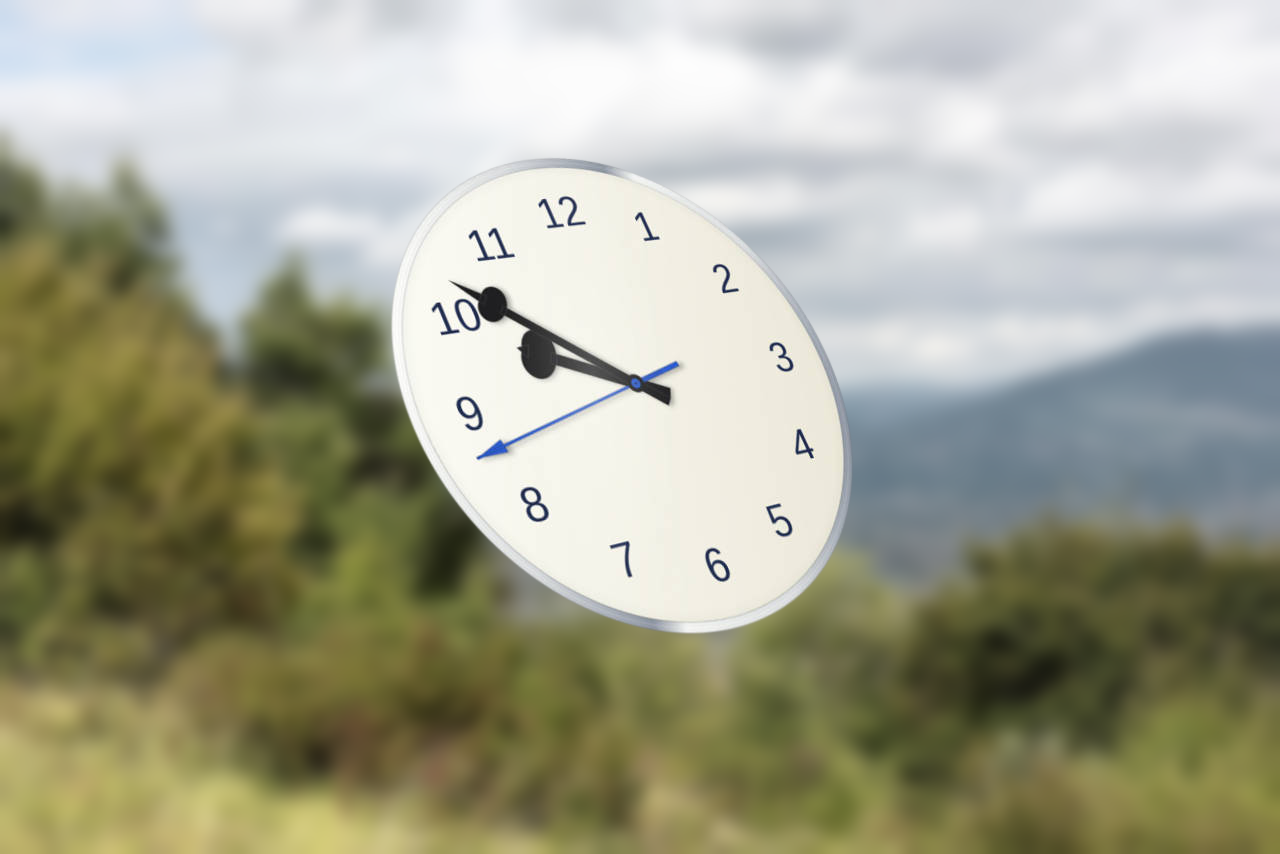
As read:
9,51,43
